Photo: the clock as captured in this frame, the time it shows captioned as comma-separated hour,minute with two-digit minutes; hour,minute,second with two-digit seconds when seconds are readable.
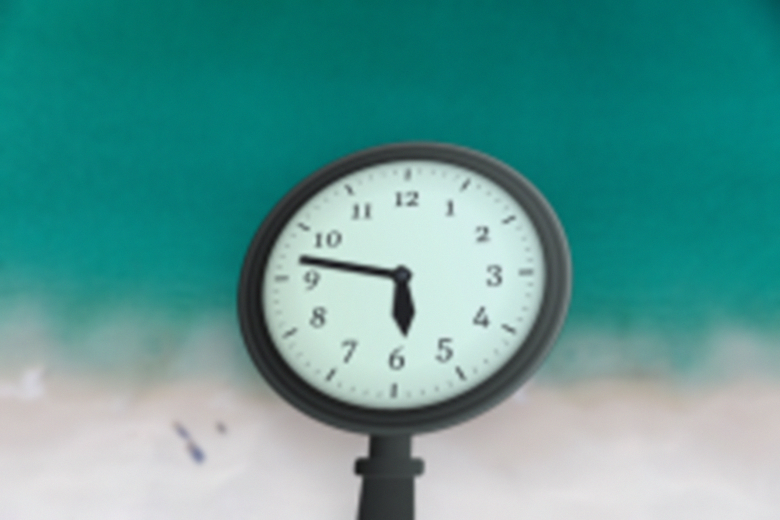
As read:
5,47
